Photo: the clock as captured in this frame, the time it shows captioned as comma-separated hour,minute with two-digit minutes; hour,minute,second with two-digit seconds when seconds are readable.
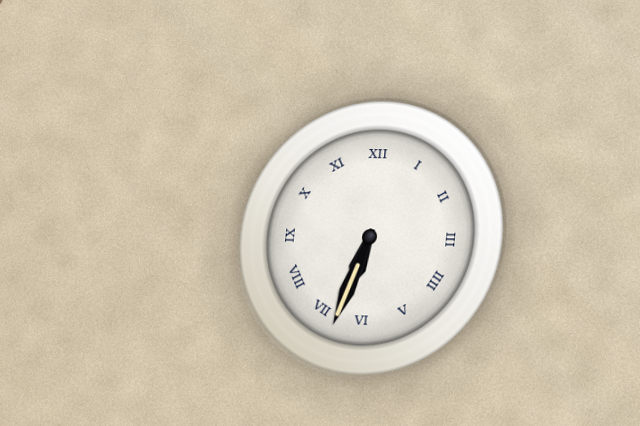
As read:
6,33
